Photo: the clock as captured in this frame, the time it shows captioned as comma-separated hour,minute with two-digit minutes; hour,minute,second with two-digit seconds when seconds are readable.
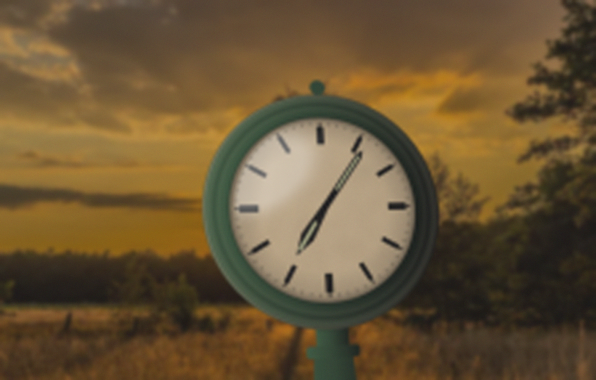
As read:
7,06
